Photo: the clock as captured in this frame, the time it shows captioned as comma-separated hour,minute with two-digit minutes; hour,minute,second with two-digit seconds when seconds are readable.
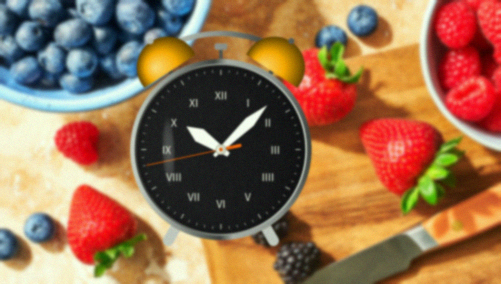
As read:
10,07,43
